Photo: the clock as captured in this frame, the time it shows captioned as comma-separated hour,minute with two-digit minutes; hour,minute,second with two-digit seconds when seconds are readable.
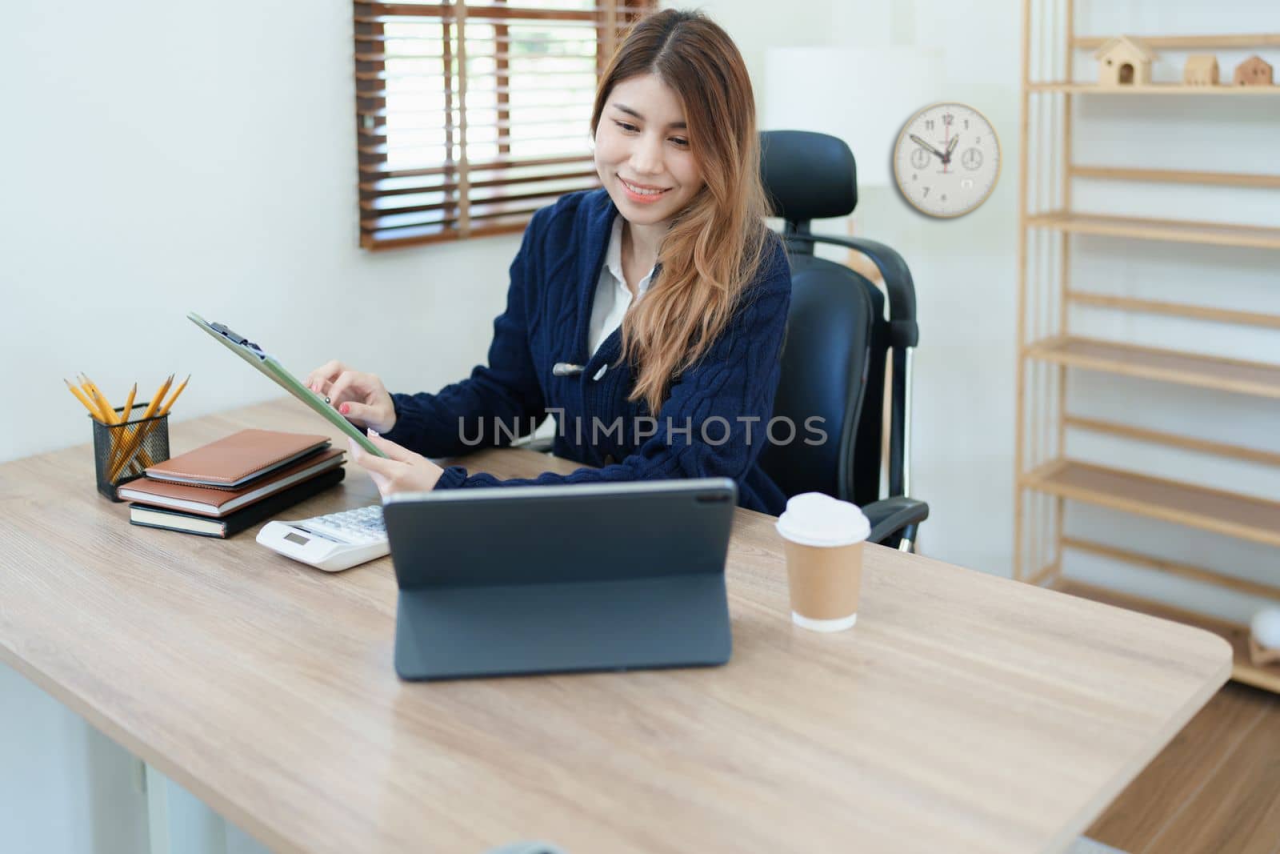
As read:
12,50
